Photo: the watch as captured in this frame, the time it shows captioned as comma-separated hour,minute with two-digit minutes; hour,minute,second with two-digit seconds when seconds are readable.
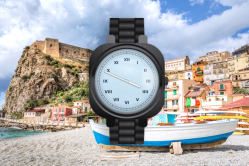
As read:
3,49
